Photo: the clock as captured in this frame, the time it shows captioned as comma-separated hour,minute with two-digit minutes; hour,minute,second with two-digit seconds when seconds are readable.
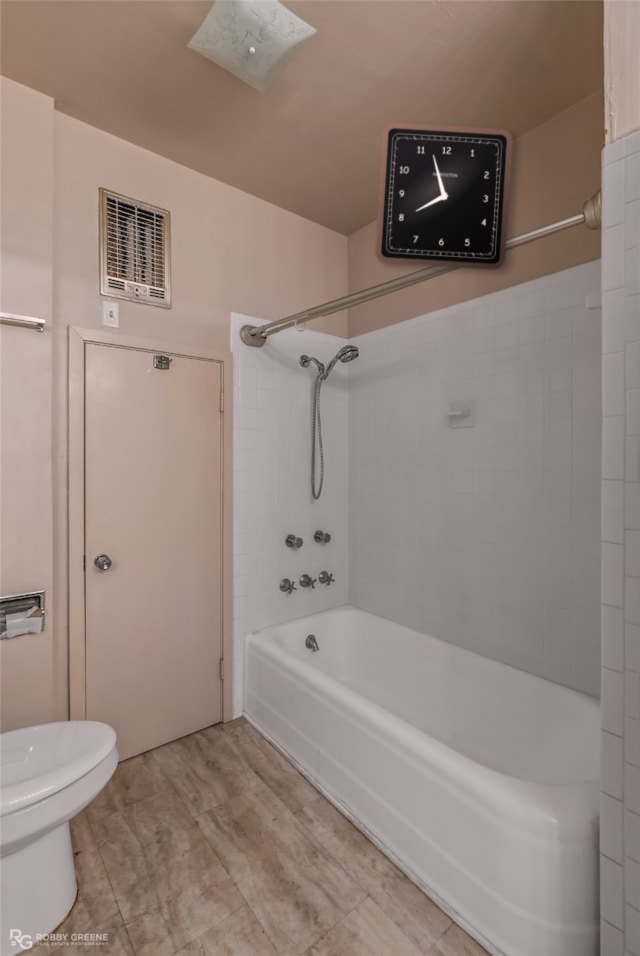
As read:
7,57
